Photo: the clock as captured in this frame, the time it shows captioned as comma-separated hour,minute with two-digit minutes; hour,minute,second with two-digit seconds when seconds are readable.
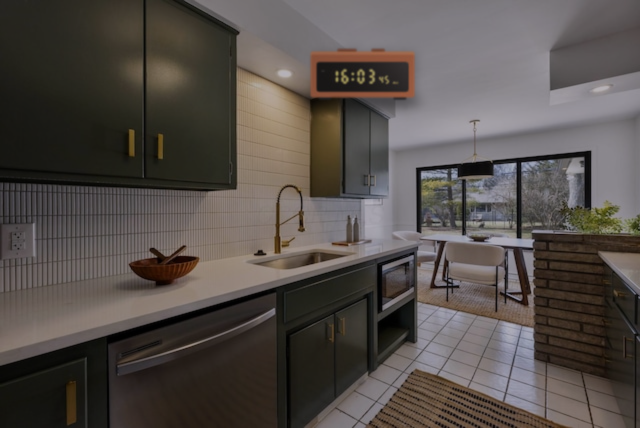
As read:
16,03
